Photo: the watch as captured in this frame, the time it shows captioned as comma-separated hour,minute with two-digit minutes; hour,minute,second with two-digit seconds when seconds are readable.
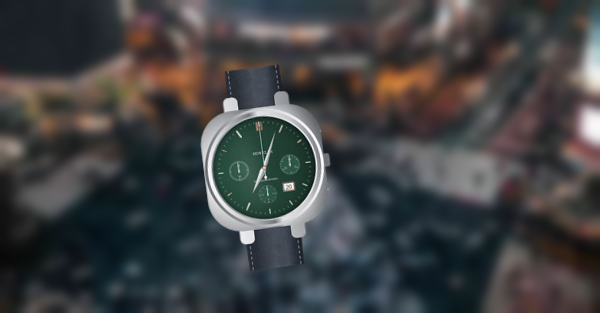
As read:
7,04
